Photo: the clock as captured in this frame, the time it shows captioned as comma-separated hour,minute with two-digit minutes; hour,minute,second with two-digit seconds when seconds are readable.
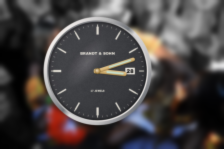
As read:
3,12
